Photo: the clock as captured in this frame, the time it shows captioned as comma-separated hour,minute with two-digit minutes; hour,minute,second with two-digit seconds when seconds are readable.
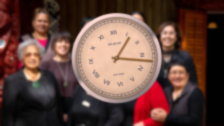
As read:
1,17
